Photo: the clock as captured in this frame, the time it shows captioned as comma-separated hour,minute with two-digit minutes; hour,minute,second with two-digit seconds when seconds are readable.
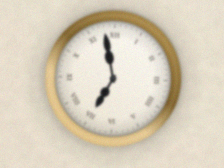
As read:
6,58
